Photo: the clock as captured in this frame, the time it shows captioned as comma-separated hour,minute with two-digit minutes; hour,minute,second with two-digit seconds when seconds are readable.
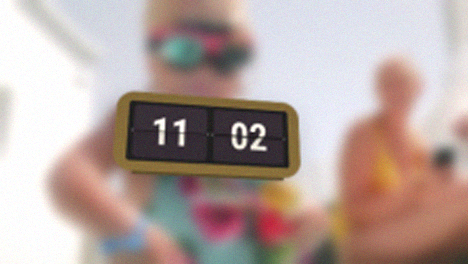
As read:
11,02
